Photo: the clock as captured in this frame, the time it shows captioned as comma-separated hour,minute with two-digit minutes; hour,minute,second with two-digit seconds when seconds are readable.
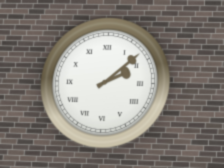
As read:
2,08
